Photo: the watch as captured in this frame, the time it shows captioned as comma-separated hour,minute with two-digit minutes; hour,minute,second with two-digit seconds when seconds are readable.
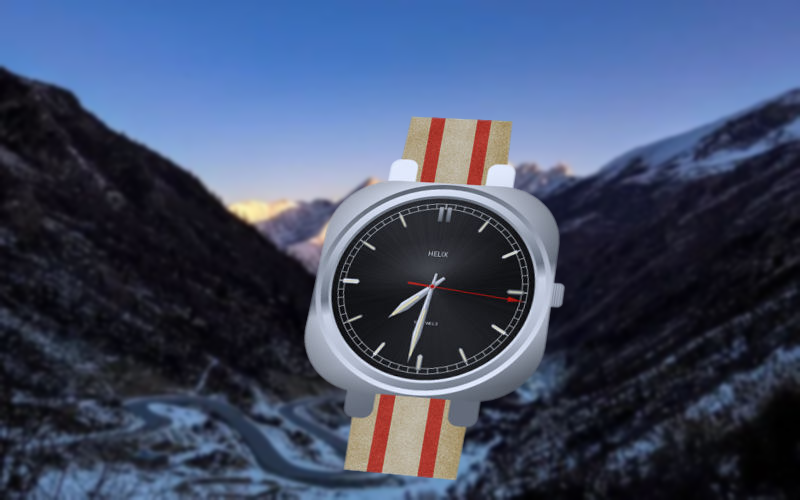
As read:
7,31,16
